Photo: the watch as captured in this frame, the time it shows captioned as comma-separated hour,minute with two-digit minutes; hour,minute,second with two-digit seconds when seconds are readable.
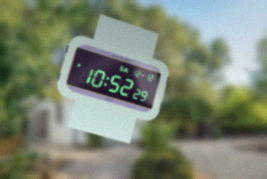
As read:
10,52,29
